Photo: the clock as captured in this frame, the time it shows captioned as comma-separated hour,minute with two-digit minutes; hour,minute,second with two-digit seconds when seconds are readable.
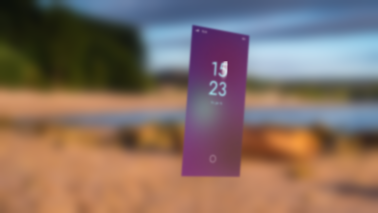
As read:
15,23
